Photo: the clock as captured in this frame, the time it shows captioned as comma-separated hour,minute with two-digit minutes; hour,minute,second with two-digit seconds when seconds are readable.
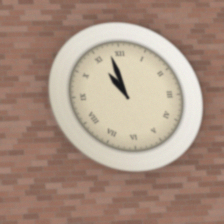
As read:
10,58
